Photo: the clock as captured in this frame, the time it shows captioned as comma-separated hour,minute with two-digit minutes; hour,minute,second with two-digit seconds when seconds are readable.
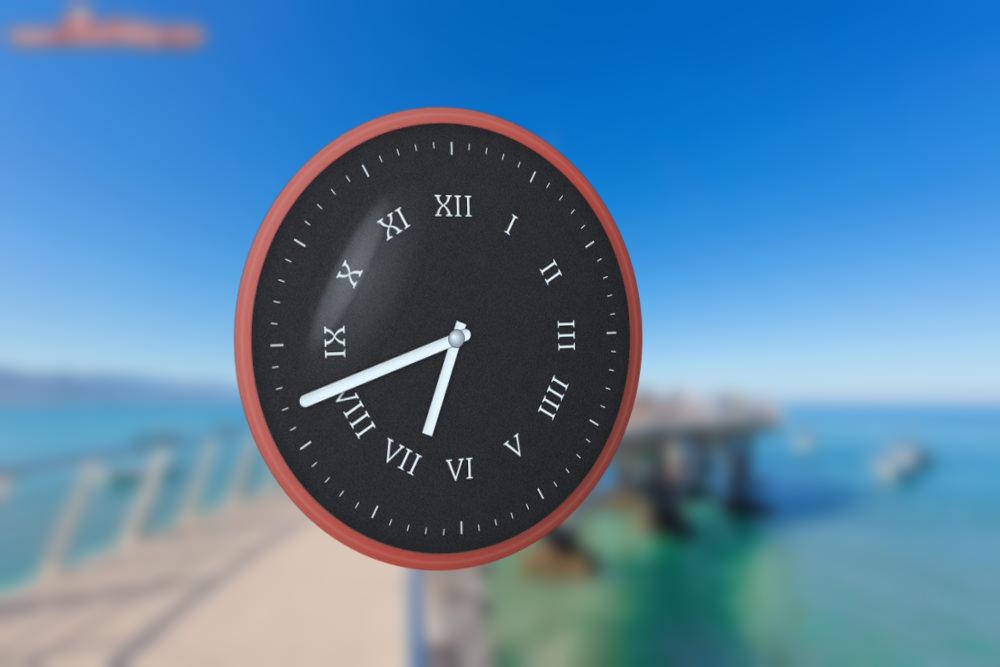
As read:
6,42
